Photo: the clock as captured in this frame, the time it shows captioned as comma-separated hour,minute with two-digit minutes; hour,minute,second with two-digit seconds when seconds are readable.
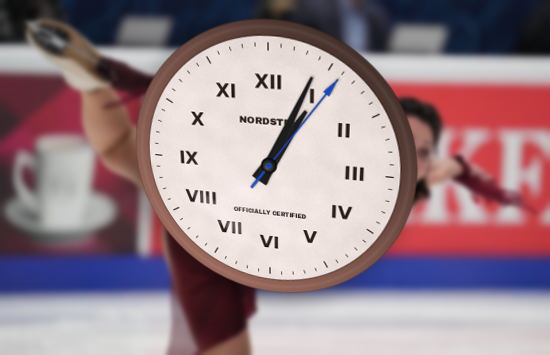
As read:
1,04,06
